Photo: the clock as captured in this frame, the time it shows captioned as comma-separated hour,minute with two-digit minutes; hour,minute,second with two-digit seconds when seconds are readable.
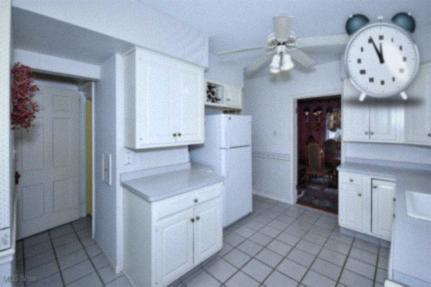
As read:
11,56
